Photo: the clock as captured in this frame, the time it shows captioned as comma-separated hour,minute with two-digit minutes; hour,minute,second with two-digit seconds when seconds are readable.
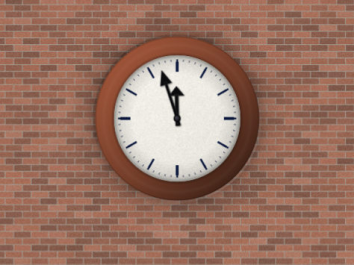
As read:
11,57
